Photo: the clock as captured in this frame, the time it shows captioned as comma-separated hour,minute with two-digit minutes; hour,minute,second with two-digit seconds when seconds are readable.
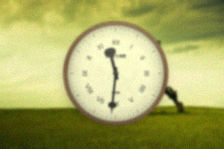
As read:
11,31
